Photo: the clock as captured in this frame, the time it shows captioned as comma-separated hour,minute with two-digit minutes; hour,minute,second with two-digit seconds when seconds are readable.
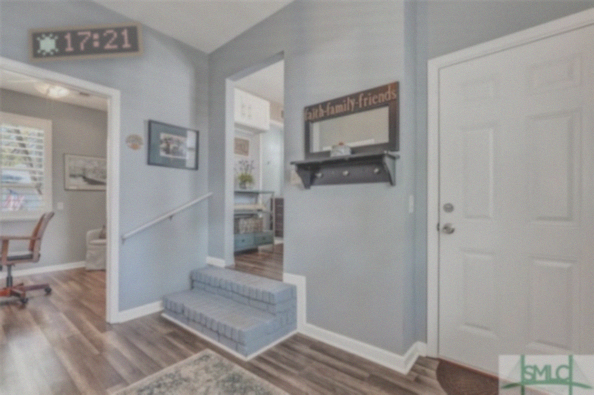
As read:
17,21
